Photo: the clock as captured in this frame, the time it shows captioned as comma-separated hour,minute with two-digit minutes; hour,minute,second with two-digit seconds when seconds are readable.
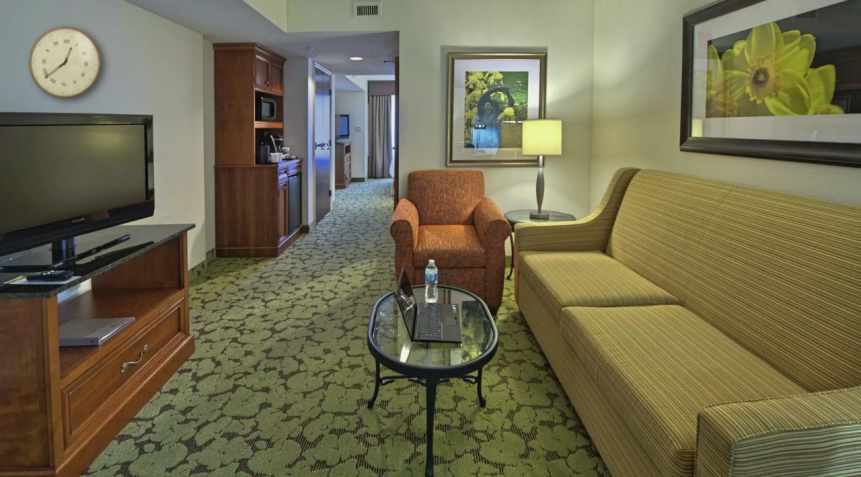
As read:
12,38
